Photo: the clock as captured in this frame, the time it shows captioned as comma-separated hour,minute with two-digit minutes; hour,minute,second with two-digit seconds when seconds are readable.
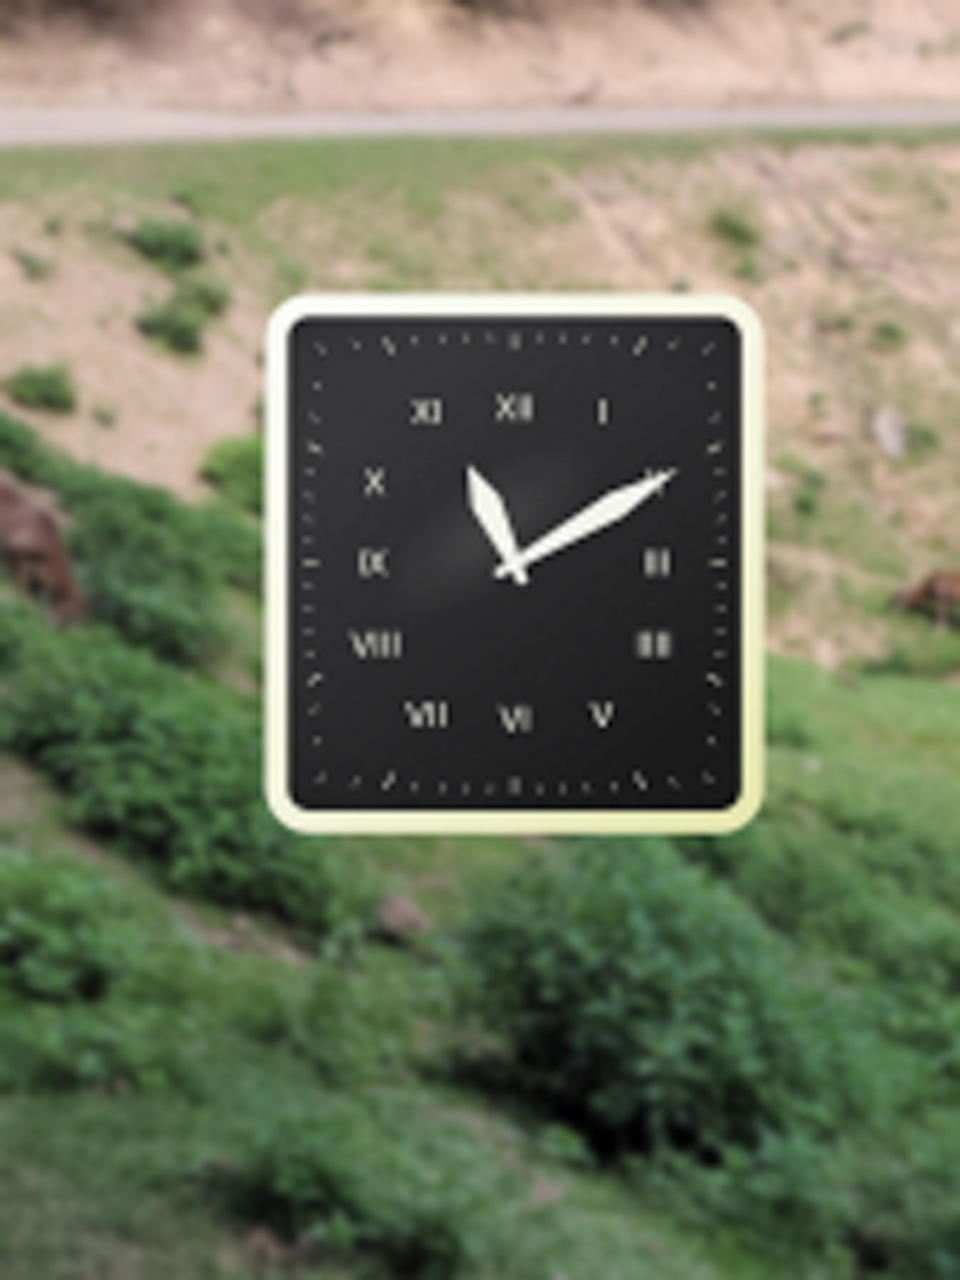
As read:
11,10
